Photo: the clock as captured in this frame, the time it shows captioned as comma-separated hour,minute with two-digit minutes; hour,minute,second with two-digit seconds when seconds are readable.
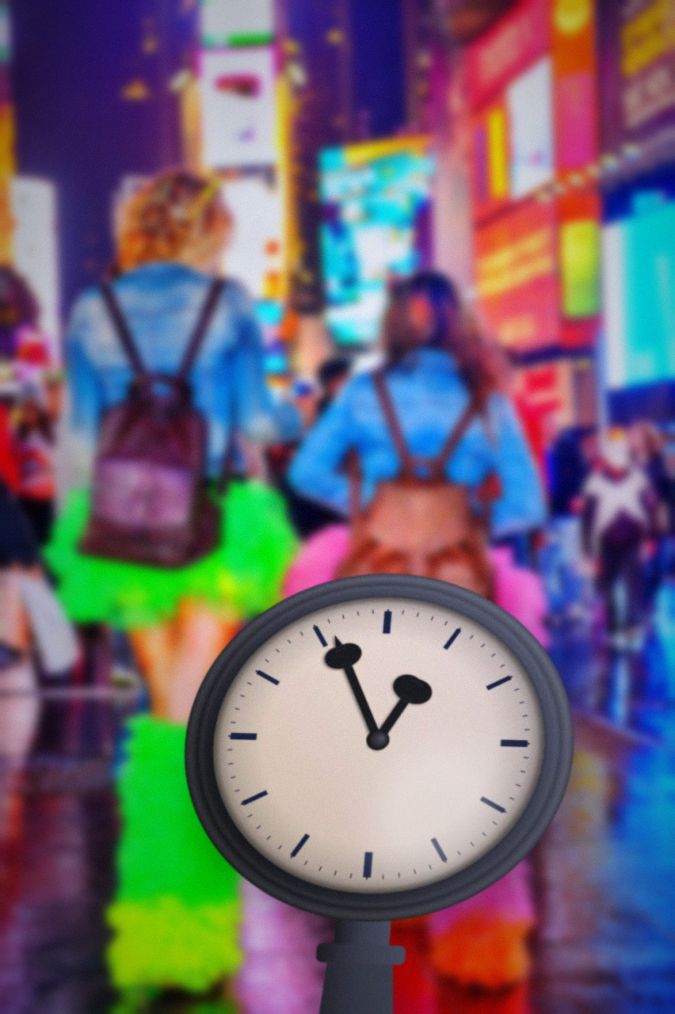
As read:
12,56
